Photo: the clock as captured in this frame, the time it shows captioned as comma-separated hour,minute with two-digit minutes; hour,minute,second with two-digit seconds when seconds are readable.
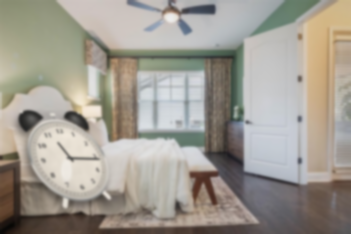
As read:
11,16
